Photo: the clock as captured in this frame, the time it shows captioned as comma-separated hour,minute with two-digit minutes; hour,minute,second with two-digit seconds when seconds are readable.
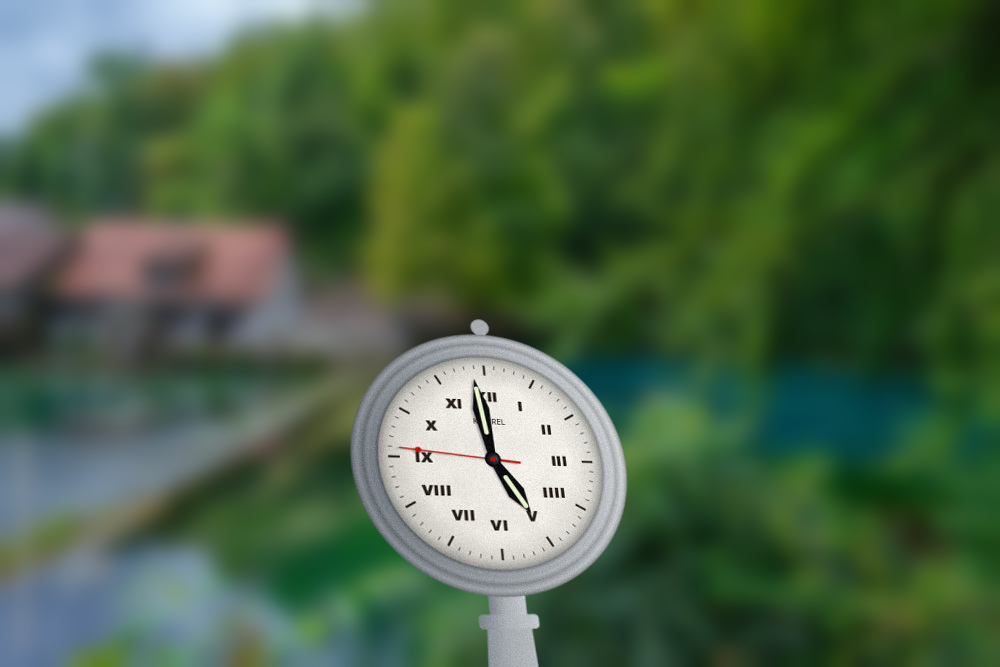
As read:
4,58,46
